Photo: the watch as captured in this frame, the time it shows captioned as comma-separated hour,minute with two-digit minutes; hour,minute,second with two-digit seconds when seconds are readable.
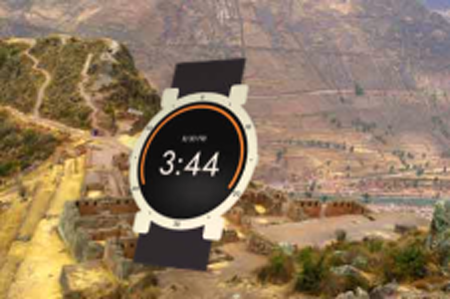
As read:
3,44
